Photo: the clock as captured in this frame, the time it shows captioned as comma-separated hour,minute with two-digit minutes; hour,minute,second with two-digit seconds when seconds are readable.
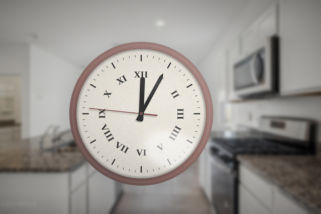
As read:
12,04,46
